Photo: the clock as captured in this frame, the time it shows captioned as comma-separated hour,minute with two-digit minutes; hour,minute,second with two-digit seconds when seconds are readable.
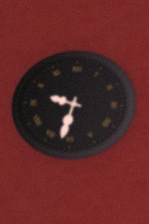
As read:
9,32
